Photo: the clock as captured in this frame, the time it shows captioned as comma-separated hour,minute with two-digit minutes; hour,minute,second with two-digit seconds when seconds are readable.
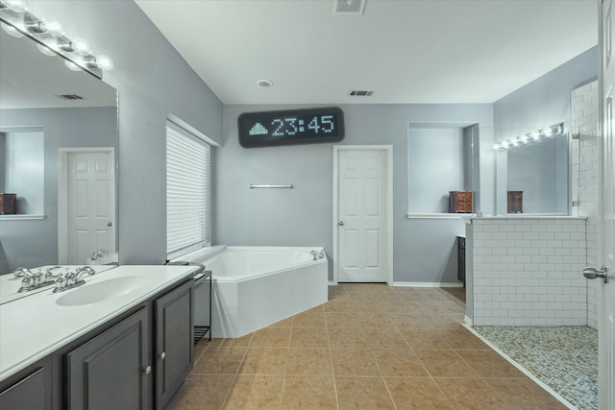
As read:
23,45
